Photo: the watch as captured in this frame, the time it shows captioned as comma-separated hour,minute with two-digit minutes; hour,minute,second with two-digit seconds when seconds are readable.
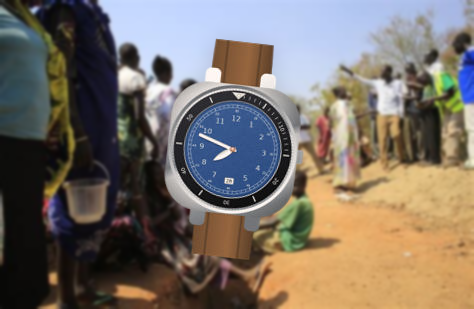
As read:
7,48
